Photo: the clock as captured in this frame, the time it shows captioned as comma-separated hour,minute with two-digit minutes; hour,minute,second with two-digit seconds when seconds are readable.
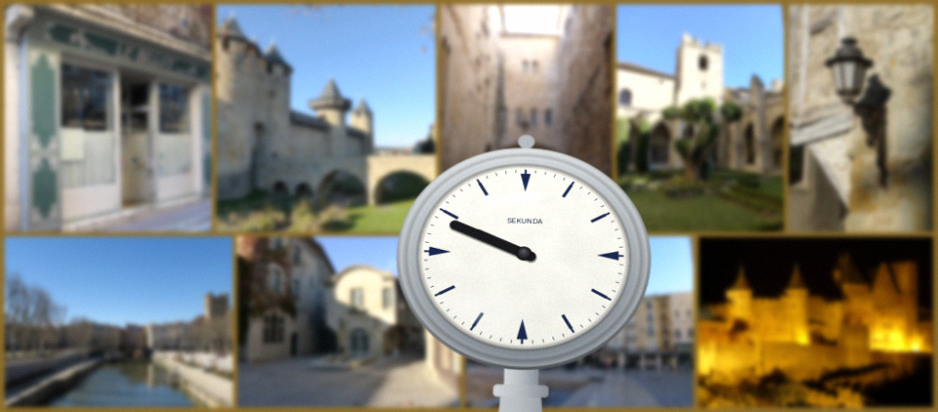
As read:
9,49
